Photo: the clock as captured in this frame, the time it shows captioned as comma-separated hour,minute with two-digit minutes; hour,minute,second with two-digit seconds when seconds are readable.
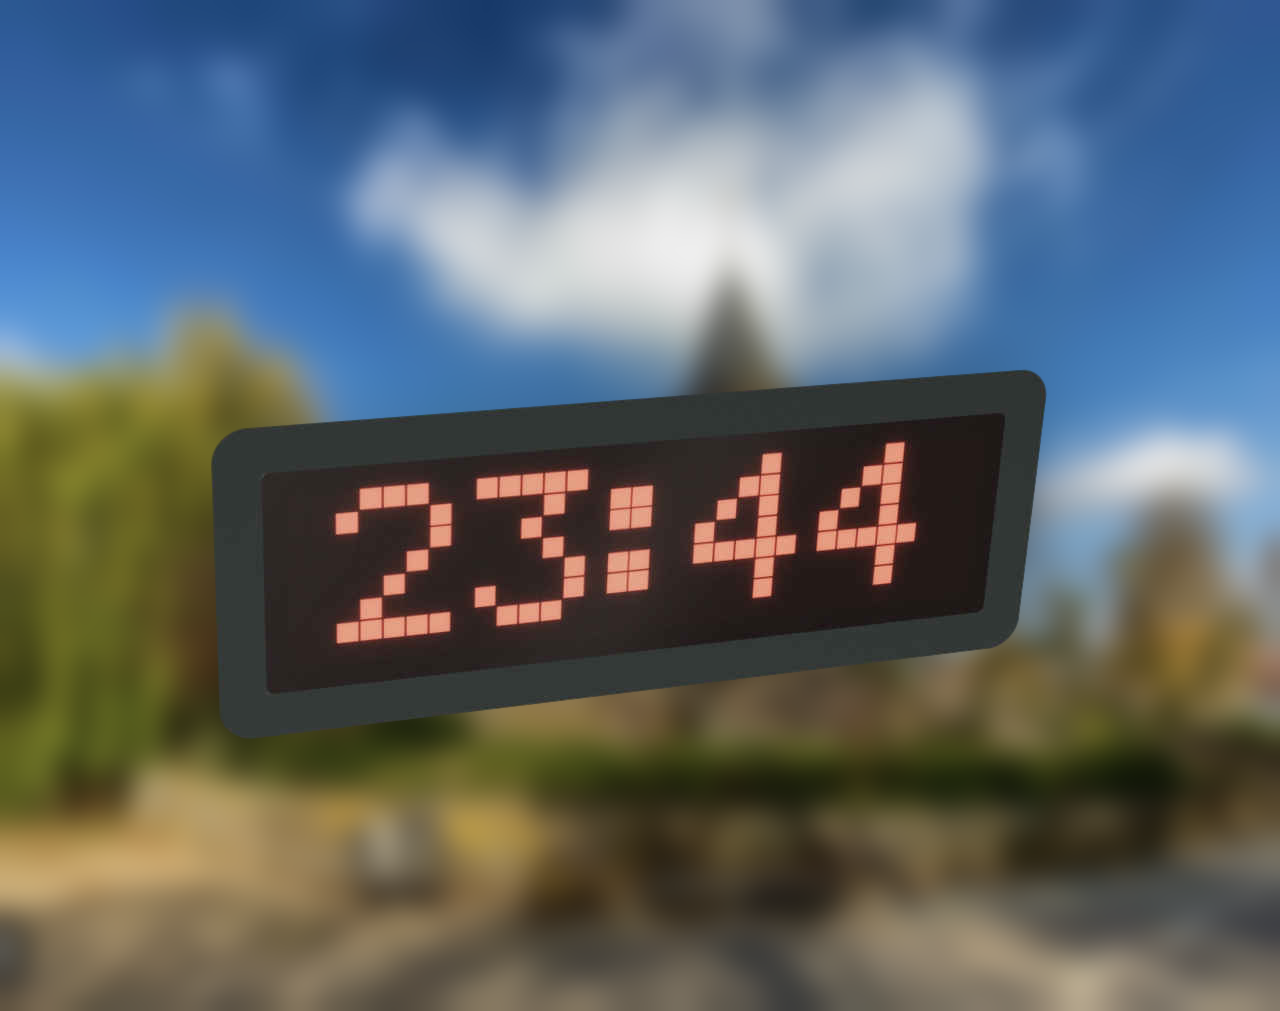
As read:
23,44
